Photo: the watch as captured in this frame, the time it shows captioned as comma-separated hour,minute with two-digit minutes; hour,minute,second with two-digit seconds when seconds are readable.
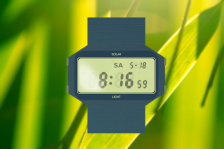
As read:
8,16,59
